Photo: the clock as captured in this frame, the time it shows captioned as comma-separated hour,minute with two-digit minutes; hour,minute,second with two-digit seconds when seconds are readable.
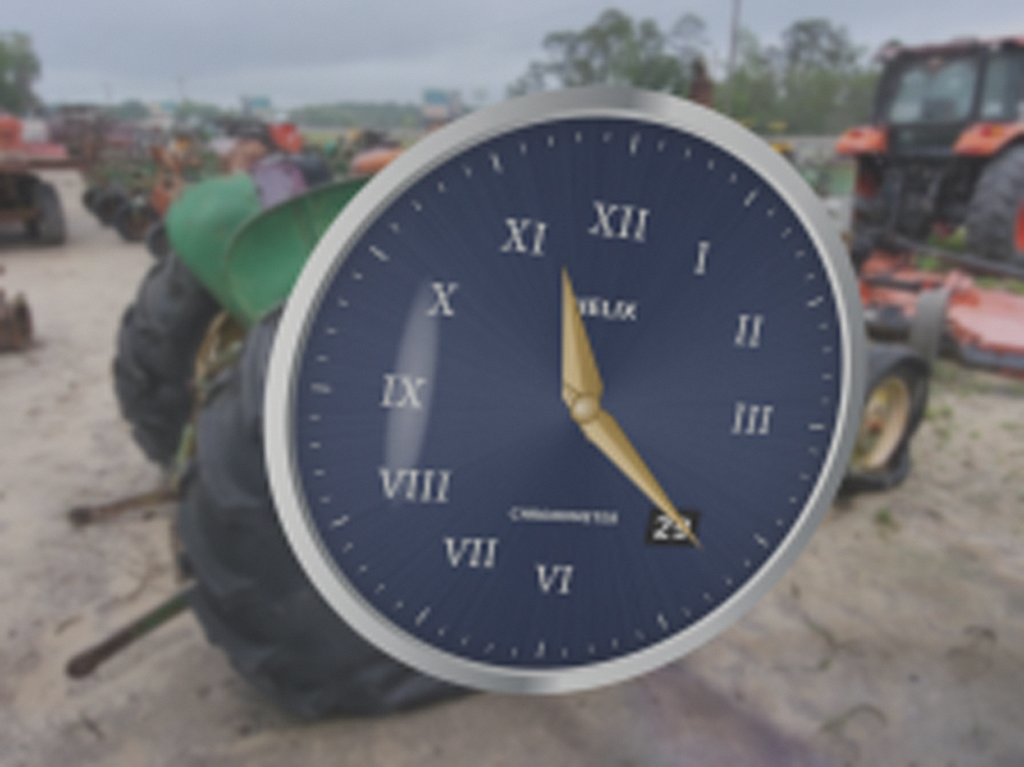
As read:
11,22
